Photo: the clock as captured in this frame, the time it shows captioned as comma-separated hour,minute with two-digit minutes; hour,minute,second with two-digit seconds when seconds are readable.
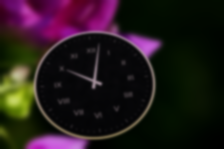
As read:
10,02
